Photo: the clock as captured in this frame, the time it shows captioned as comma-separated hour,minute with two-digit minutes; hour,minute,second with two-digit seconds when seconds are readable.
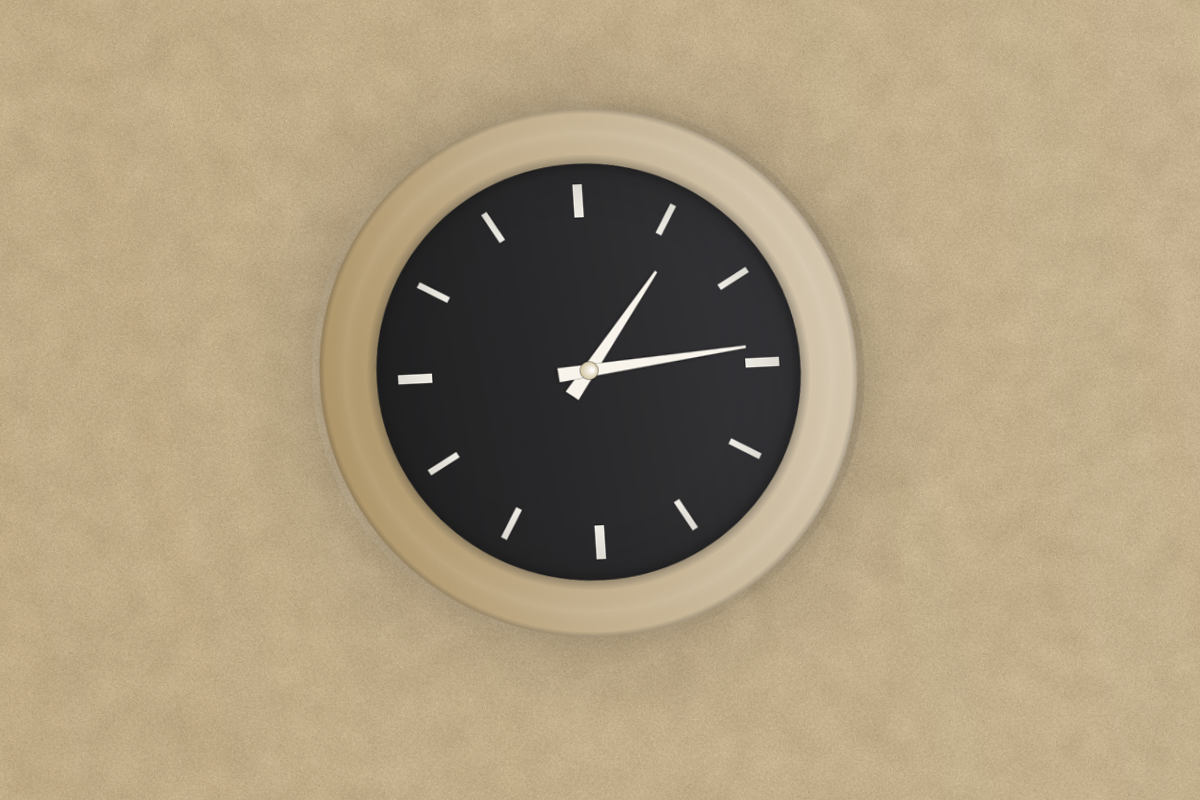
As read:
1,14
